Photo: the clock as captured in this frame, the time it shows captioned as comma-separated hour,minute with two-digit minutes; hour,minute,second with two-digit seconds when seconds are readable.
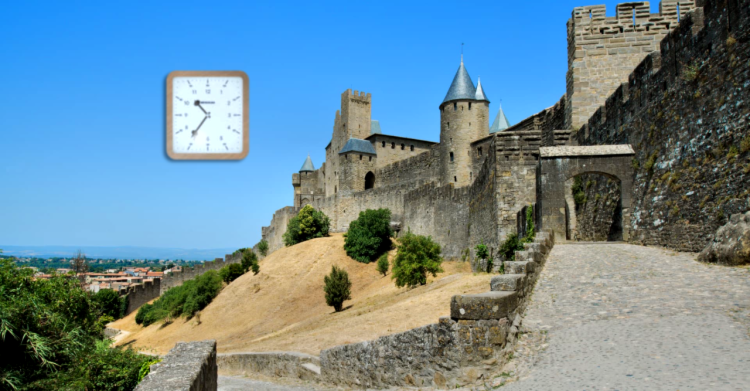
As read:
10,36
